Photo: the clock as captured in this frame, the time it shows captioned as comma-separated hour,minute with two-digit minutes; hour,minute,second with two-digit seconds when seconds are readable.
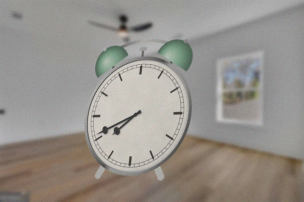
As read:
7,41
